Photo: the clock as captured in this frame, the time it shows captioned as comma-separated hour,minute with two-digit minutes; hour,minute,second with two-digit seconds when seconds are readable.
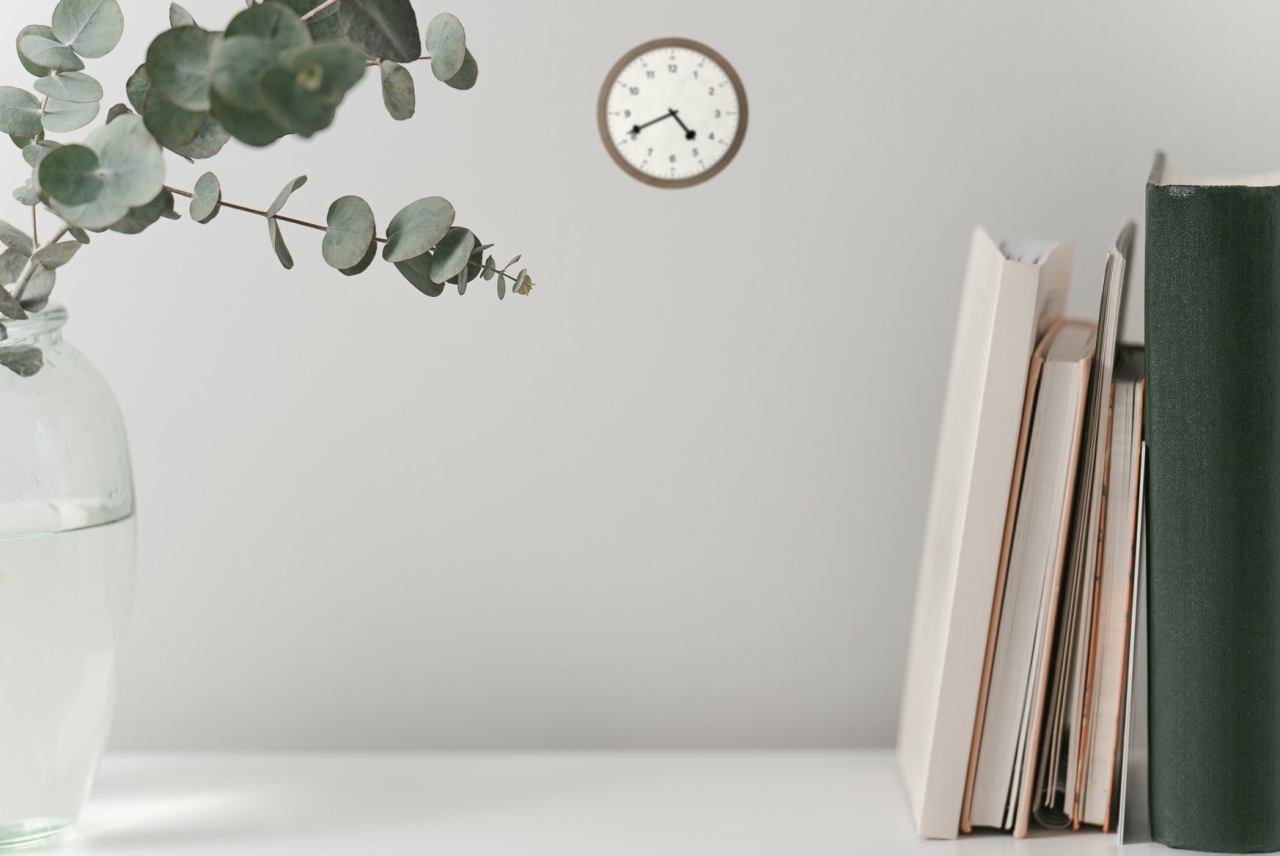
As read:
4,41
